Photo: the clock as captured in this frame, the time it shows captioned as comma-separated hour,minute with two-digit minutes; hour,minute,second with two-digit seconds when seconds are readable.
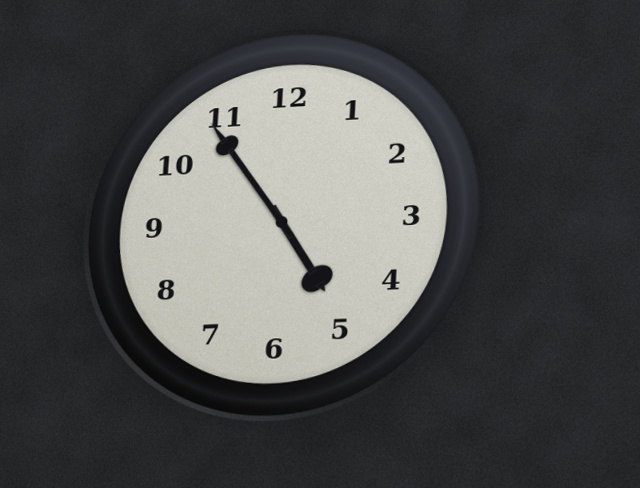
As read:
4,54
